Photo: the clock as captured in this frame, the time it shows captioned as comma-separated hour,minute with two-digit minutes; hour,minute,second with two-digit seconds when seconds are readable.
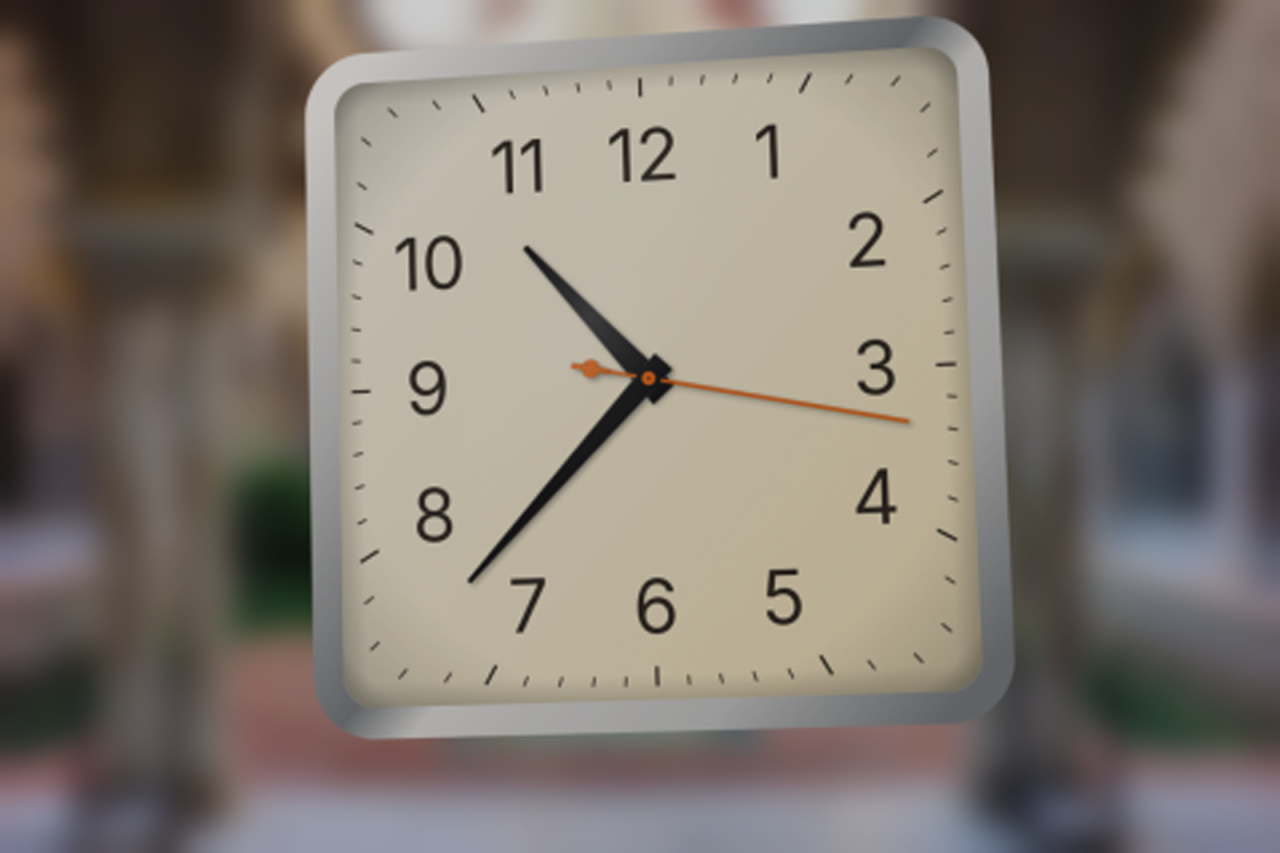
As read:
10,37,17
